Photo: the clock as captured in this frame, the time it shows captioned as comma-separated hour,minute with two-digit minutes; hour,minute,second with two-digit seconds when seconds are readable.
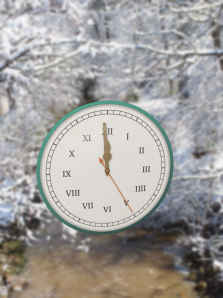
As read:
11,59,25
